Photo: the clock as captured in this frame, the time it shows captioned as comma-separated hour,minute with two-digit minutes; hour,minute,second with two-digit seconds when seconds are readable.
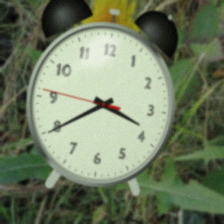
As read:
3,39,46
